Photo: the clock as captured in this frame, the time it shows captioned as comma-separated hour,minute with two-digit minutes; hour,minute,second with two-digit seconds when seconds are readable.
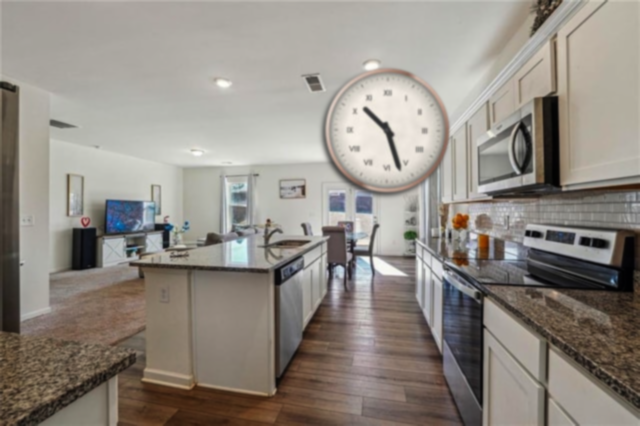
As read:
10,27
